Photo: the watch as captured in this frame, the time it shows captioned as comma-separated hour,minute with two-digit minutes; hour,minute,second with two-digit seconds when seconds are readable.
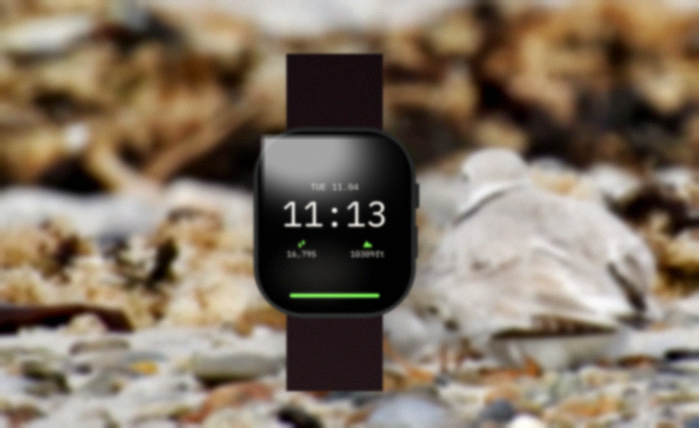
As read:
11,13
